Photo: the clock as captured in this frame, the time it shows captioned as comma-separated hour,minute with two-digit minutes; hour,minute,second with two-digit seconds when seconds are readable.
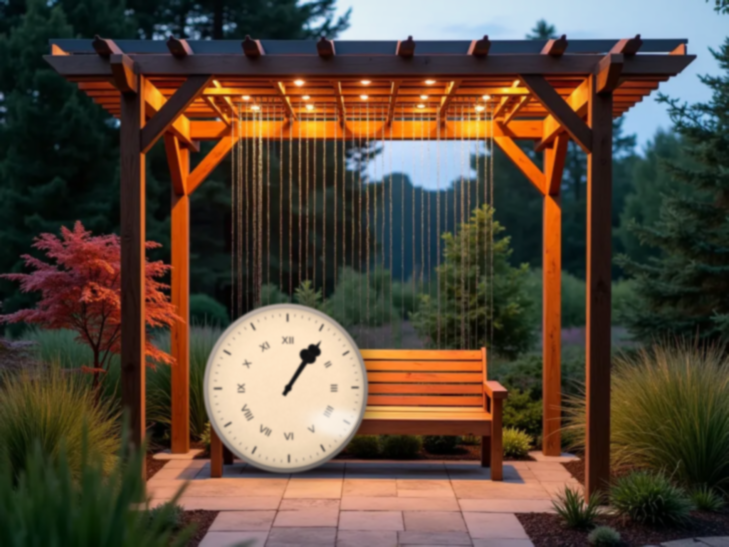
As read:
1,06
